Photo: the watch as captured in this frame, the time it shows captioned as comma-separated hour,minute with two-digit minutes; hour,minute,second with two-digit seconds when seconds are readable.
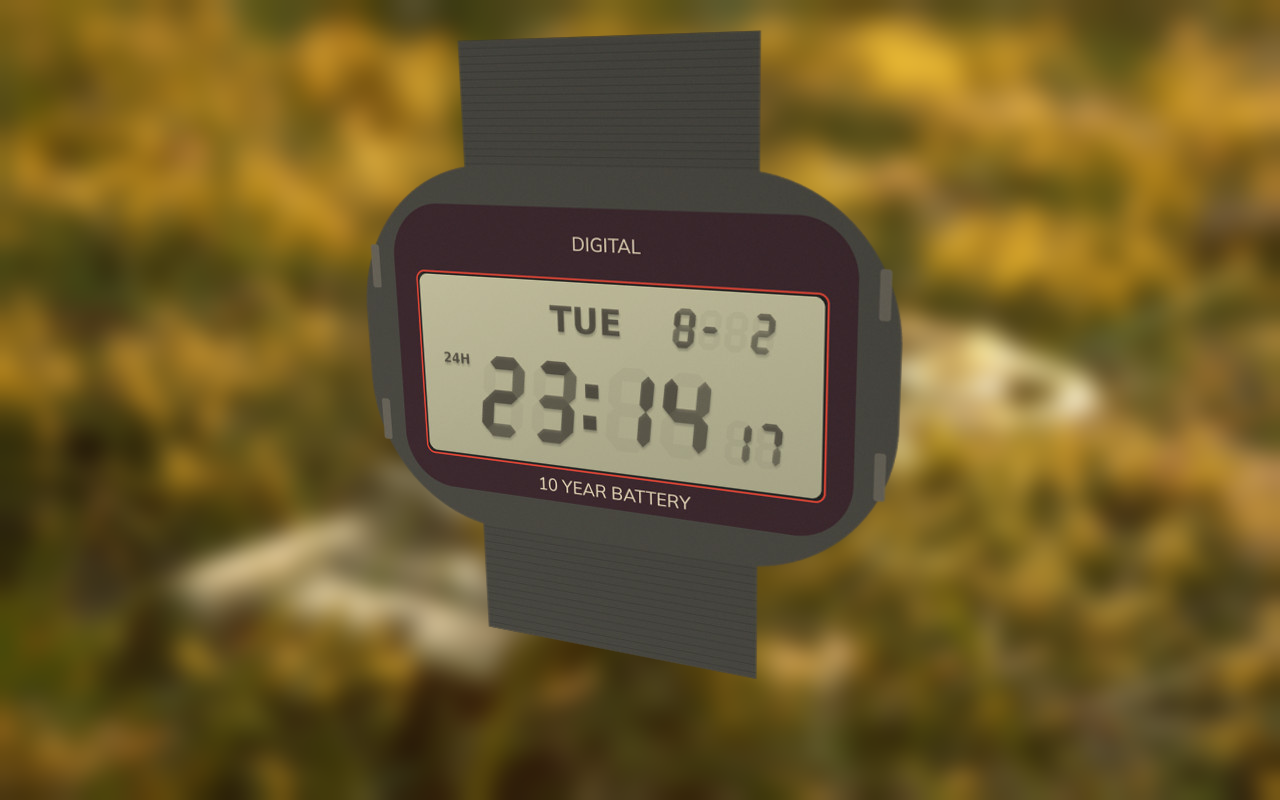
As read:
23,14,17
